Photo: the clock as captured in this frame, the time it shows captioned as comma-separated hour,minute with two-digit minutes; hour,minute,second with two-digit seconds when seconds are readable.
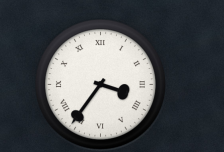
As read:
3,36
